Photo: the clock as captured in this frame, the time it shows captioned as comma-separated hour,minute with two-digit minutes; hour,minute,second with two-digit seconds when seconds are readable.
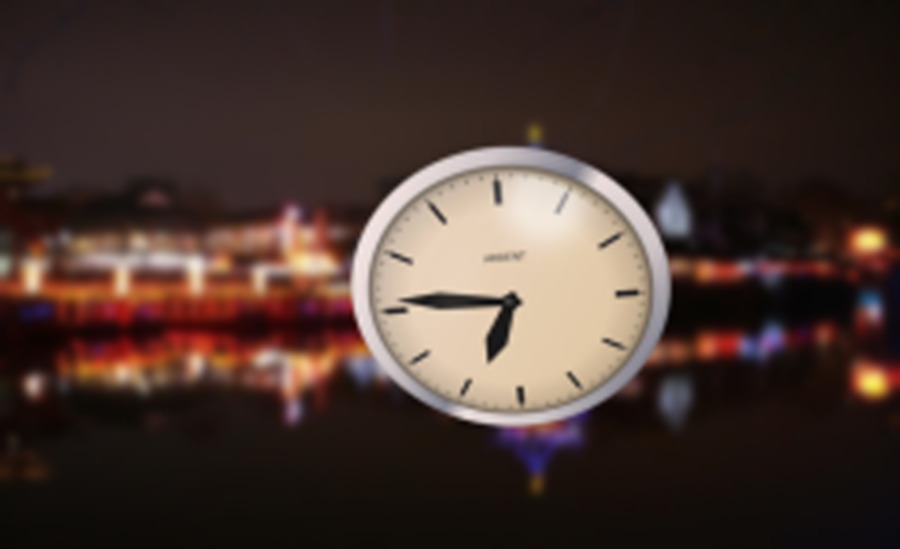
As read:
6,46
